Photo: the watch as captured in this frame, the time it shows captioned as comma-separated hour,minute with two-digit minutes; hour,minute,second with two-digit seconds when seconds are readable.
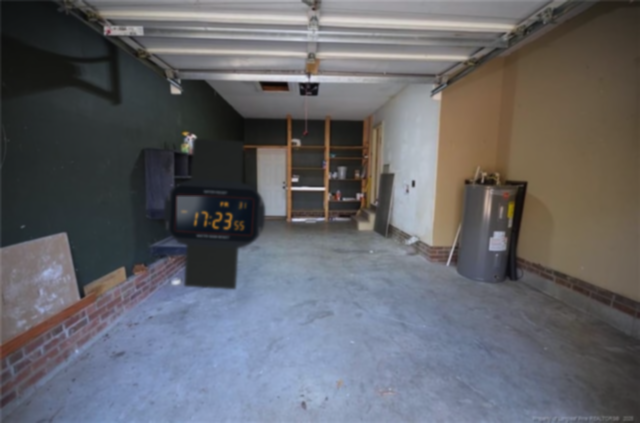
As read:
17,23
